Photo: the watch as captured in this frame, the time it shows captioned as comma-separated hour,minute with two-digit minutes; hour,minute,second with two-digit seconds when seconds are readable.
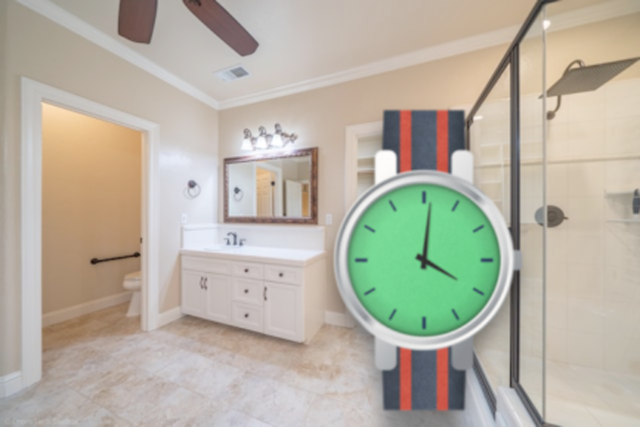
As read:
4,01
